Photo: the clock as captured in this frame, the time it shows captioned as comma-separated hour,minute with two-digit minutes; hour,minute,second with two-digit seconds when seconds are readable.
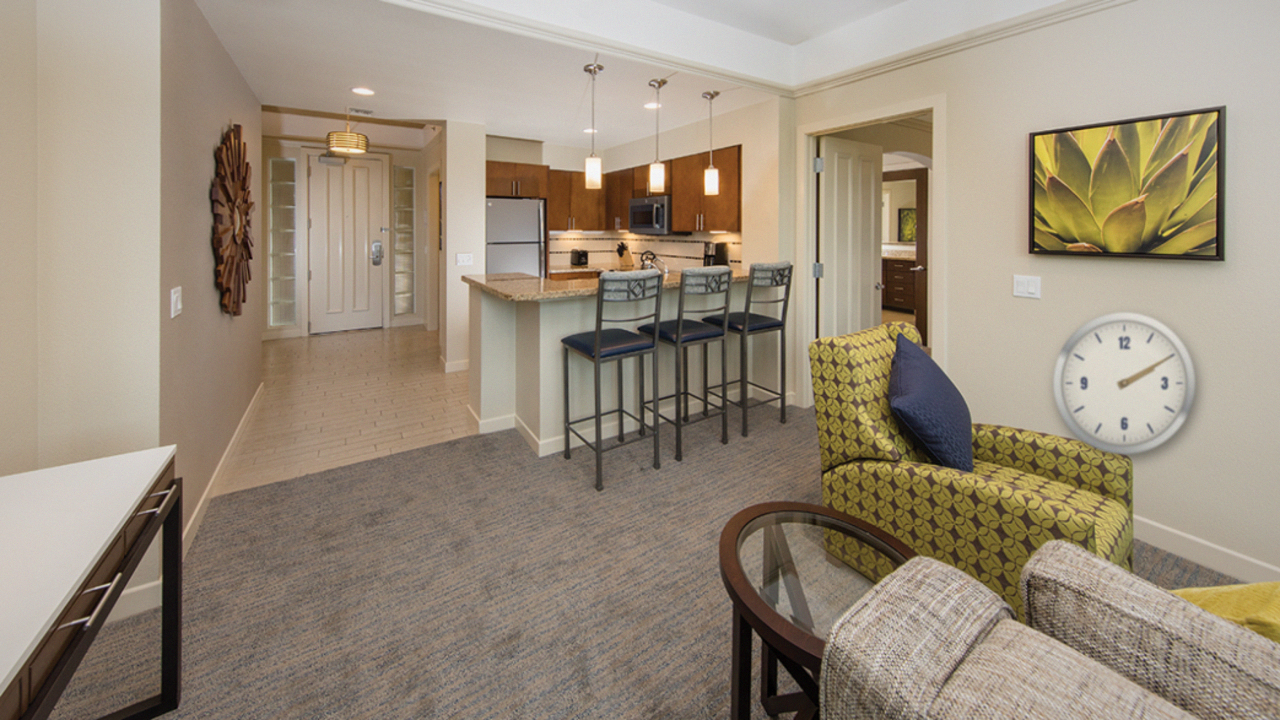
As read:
2,10
